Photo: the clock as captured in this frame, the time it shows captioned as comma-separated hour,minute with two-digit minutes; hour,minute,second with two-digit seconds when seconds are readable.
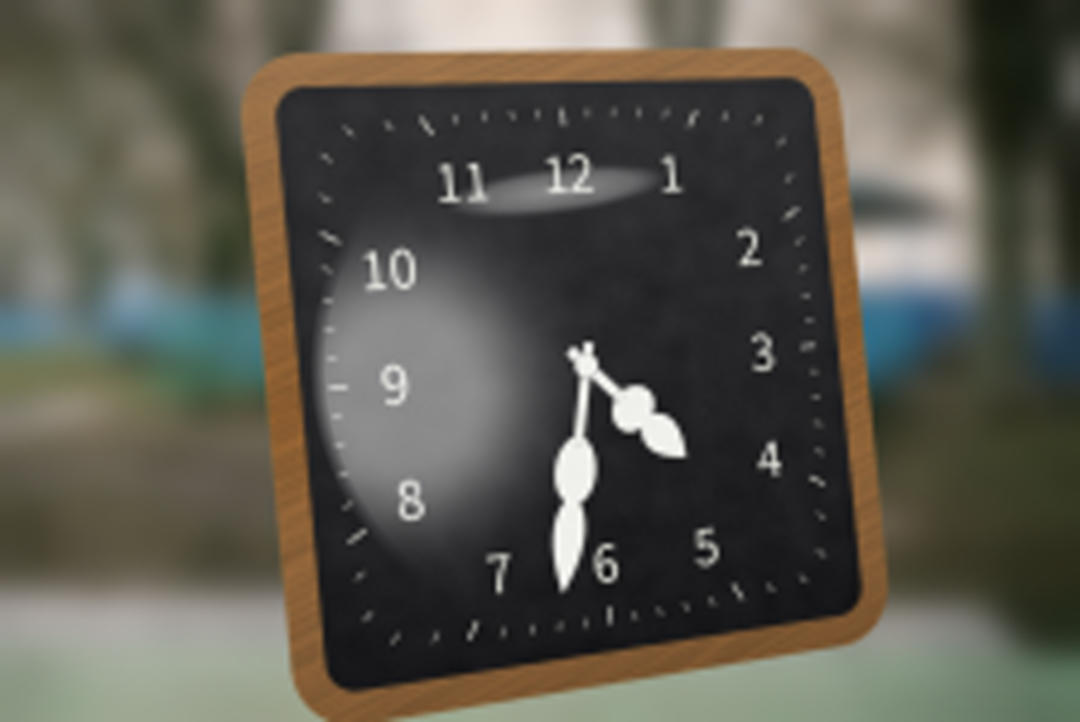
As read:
4,32
